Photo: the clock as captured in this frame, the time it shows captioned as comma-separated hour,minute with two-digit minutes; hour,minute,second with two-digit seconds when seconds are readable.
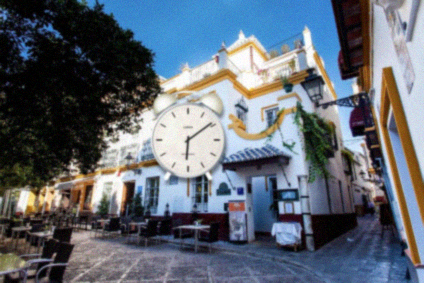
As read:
6,09
